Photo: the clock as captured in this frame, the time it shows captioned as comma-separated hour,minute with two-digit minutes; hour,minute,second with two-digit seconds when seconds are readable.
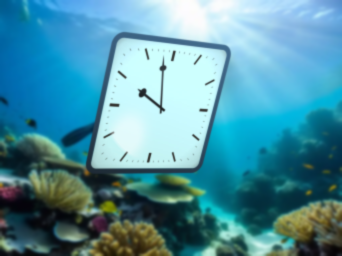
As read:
9,58
